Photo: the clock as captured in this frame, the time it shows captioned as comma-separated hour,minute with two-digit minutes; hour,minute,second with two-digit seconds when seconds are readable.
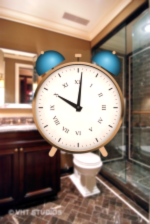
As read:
10,01
